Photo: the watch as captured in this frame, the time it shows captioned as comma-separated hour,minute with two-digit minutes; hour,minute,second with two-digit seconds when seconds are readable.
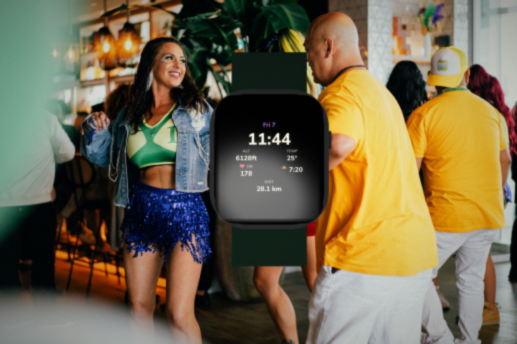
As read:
11,44
